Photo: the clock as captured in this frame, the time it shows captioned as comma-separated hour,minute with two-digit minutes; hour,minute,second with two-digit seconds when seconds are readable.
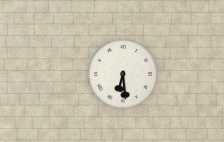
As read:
6,29
